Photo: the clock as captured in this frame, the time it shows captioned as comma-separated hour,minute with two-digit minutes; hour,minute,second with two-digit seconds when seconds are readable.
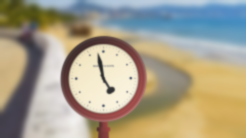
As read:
4,58
